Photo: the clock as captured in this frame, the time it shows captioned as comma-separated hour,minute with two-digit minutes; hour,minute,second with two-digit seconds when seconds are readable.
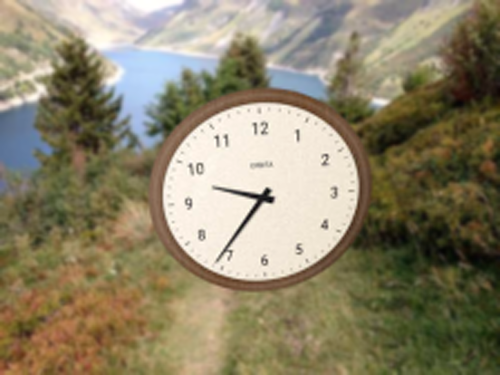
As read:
9,36
